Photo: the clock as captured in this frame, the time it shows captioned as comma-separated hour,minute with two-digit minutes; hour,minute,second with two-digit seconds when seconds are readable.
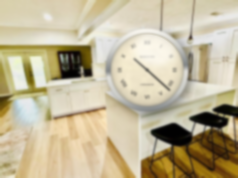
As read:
10,22
